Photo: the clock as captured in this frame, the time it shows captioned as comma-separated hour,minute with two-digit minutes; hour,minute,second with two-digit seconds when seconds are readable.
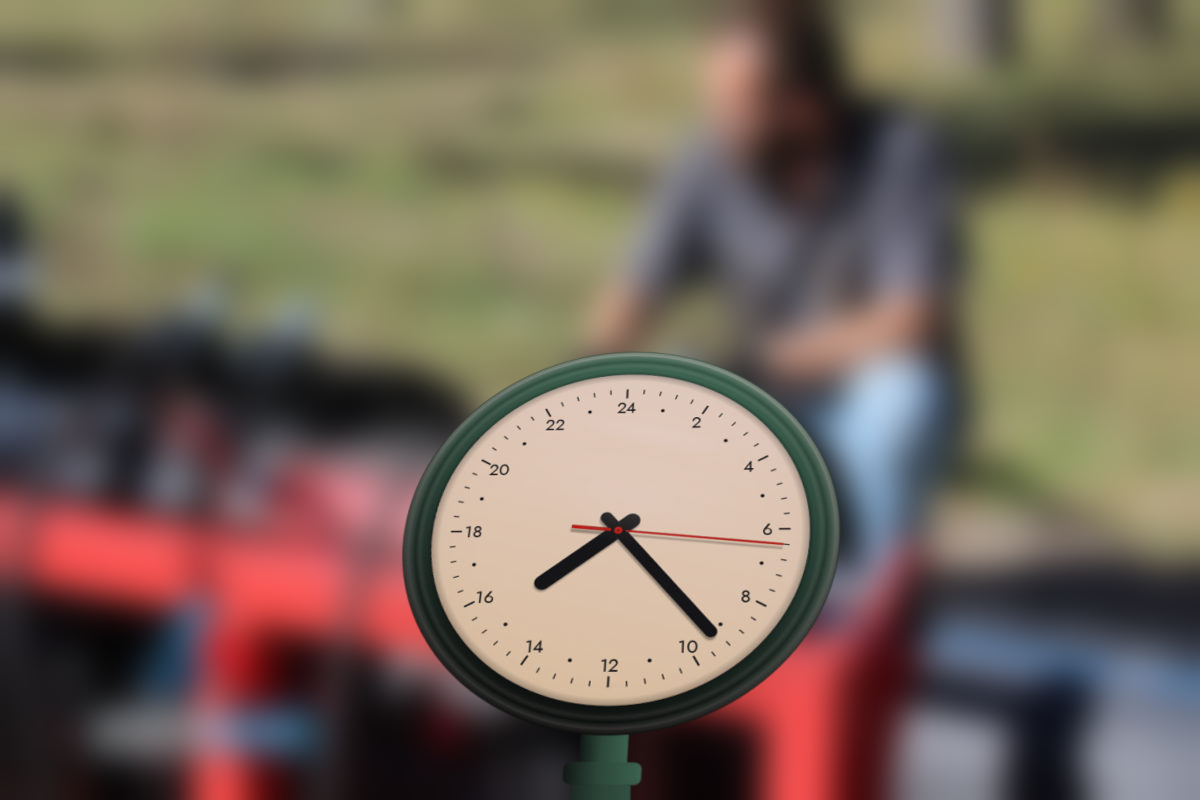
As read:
15,23,16
